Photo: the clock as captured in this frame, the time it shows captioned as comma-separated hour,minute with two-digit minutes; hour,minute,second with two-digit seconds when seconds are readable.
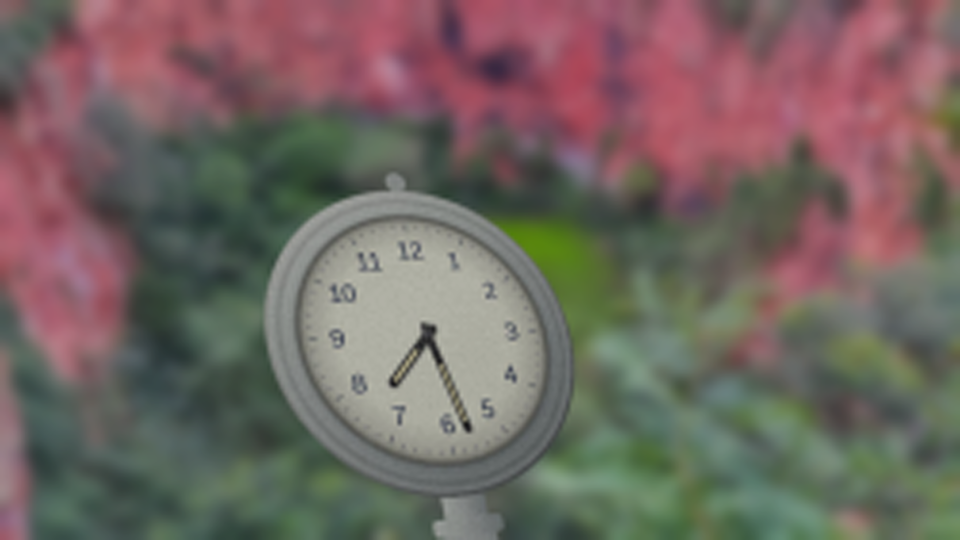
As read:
7,28
